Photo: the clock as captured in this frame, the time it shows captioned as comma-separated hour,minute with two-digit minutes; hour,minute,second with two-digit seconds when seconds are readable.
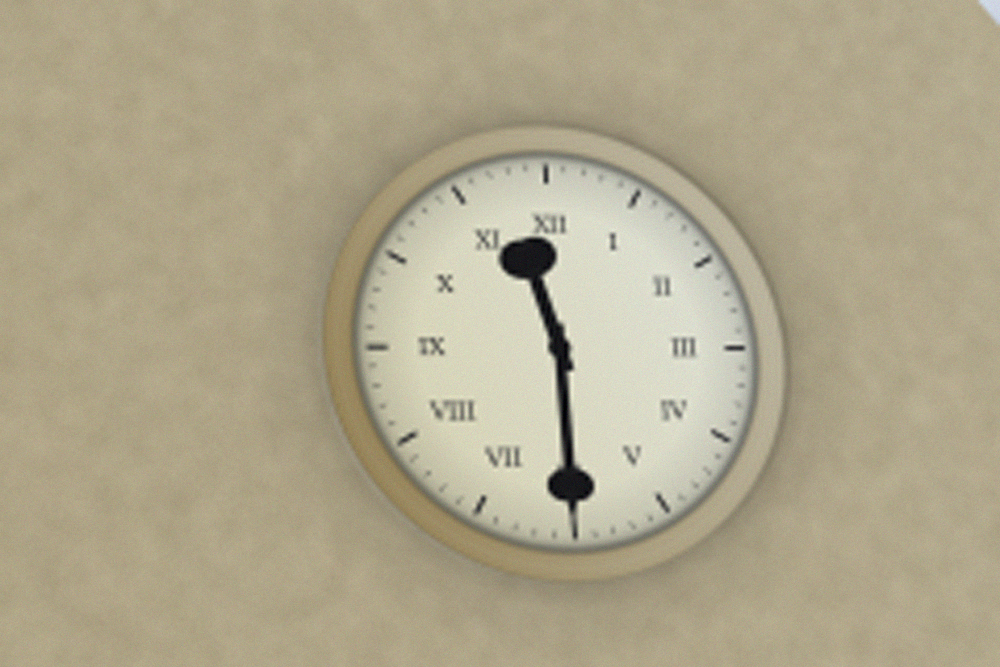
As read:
11,30
